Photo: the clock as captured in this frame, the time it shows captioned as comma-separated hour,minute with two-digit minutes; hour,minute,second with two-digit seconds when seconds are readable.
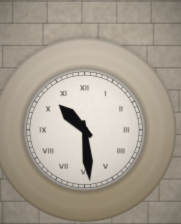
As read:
10,29
